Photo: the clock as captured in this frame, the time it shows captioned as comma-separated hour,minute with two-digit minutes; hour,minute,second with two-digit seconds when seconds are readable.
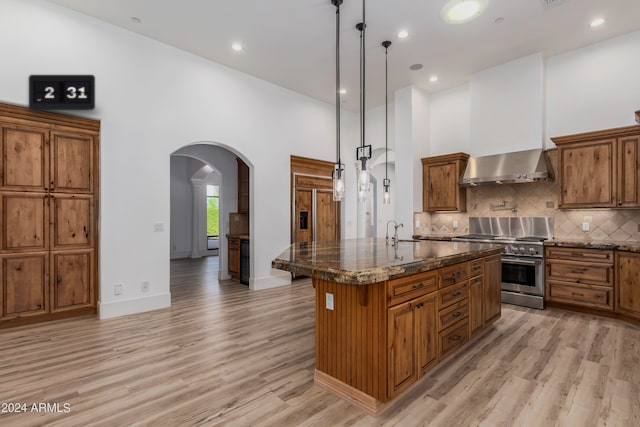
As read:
2,31
